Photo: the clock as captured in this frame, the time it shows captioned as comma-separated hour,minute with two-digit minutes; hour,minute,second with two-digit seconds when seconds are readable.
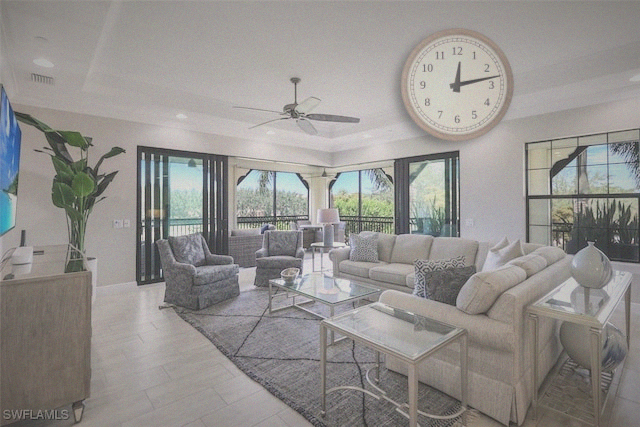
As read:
12,13
